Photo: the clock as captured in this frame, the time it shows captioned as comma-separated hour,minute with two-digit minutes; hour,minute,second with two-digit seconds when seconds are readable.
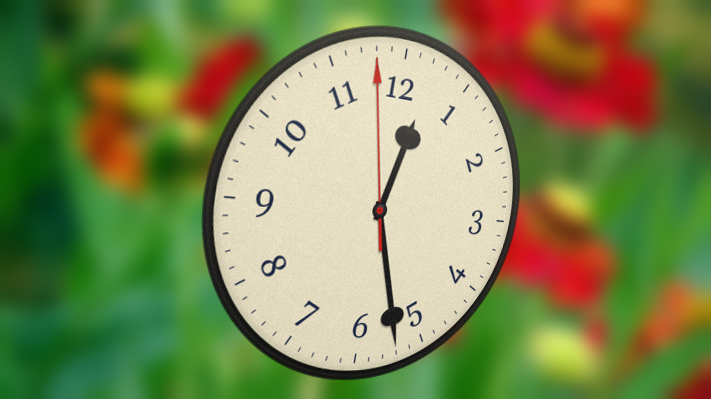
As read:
12,26,58
